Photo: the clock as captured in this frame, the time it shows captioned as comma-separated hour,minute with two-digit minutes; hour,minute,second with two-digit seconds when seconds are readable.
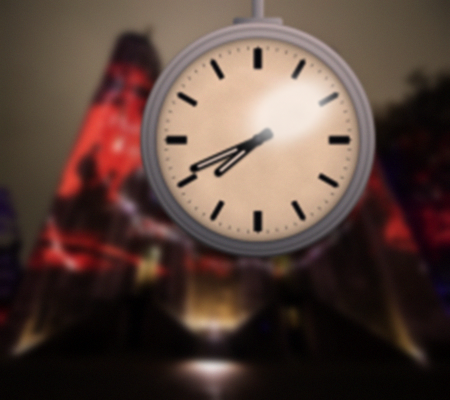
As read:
7,41
